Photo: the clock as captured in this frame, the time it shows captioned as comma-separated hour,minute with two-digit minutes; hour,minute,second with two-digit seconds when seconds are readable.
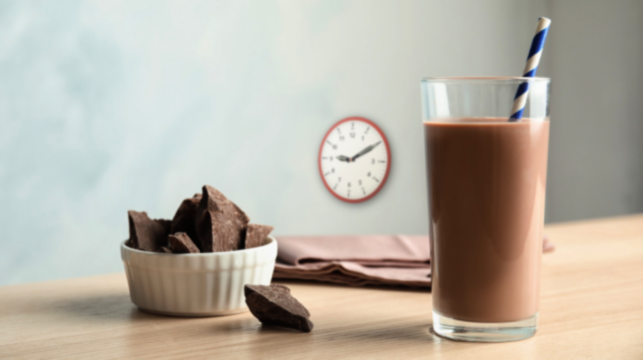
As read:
9,10
